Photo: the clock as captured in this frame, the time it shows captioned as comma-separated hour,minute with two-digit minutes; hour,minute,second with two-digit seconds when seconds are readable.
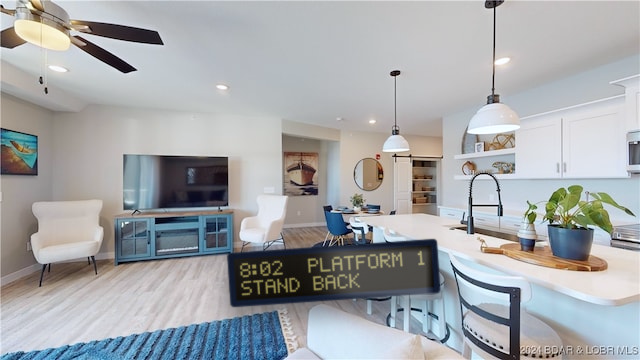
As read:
8,02
